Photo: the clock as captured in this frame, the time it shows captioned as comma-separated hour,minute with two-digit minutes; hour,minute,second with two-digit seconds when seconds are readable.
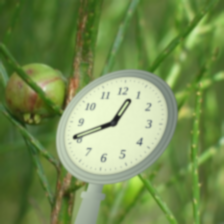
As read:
12,41
